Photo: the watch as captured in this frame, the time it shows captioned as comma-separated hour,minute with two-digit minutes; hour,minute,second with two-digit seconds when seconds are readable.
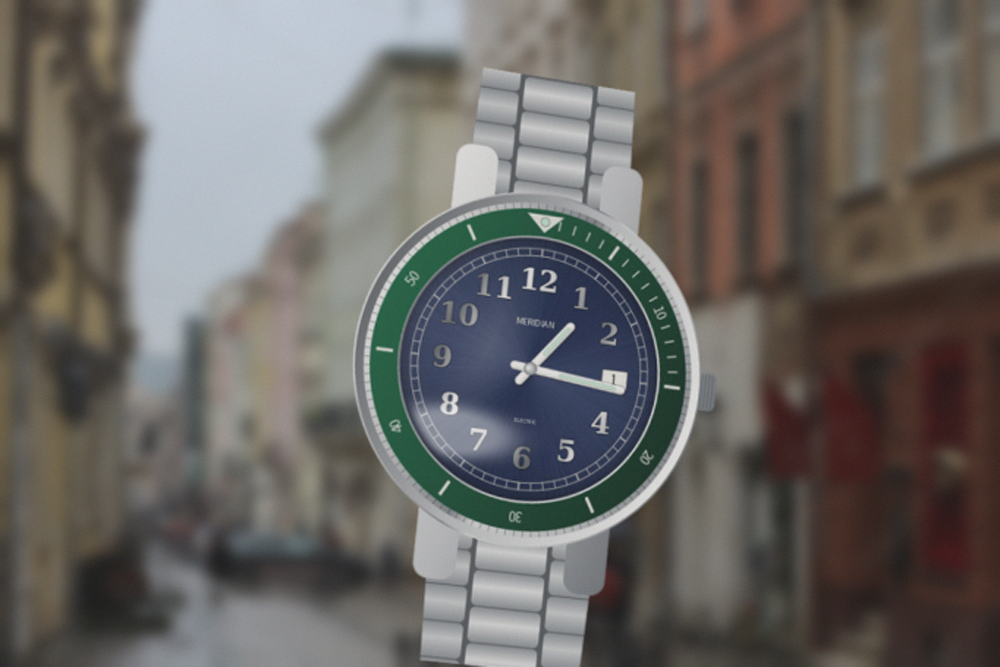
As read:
1,16
